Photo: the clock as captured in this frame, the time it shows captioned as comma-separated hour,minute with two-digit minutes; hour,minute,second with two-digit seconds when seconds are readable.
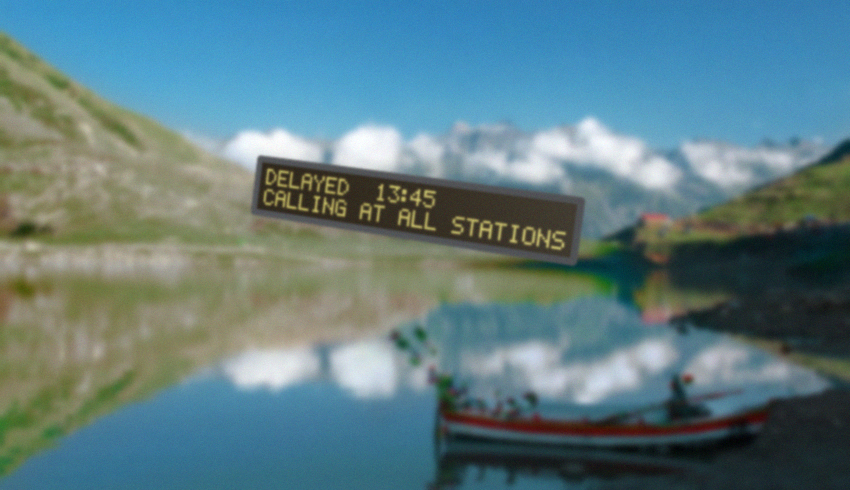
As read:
13,45
